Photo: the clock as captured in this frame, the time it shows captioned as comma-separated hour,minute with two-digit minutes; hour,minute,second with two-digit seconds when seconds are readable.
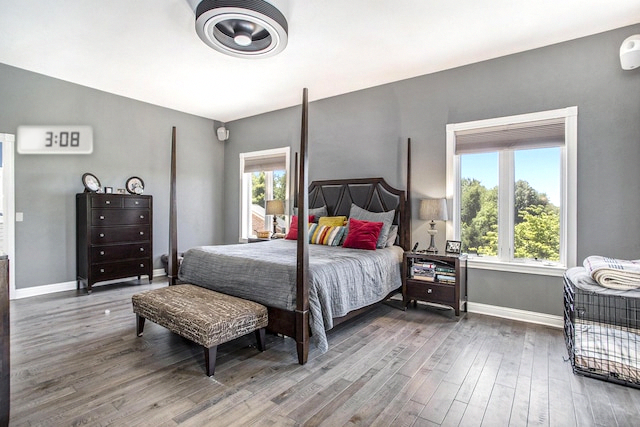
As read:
3,08
